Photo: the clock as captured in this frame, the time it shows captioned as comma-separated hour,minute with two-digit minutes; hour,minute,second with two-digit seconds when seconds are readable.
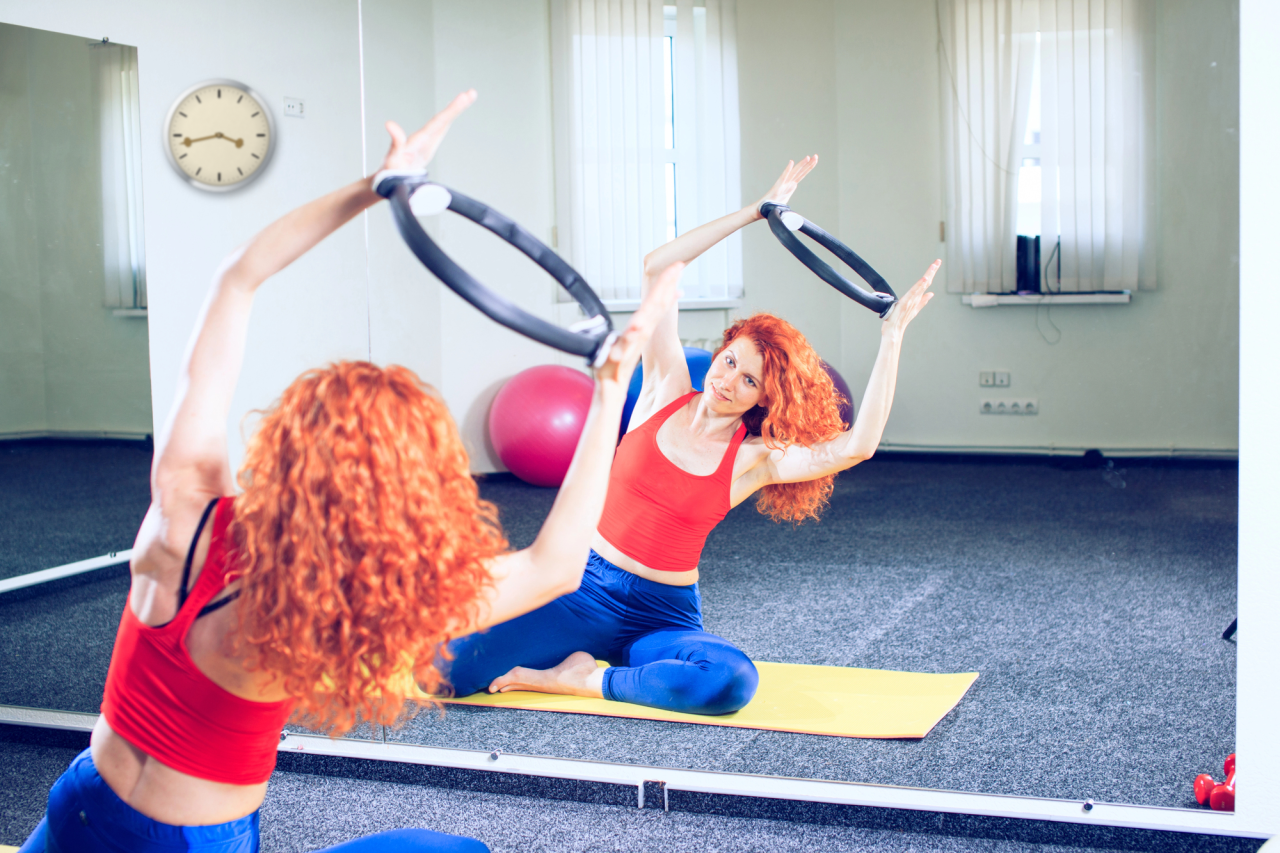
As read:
3,43
